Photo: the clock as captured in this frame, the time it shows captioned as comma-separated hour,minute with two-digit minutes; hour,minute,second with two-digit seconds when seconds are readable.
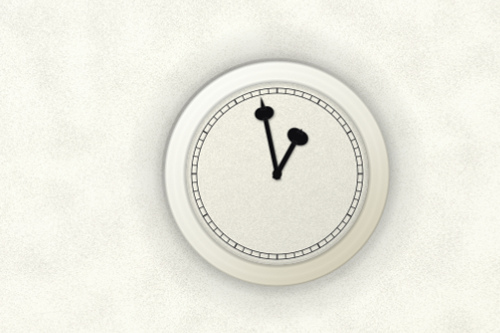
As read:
12,58
